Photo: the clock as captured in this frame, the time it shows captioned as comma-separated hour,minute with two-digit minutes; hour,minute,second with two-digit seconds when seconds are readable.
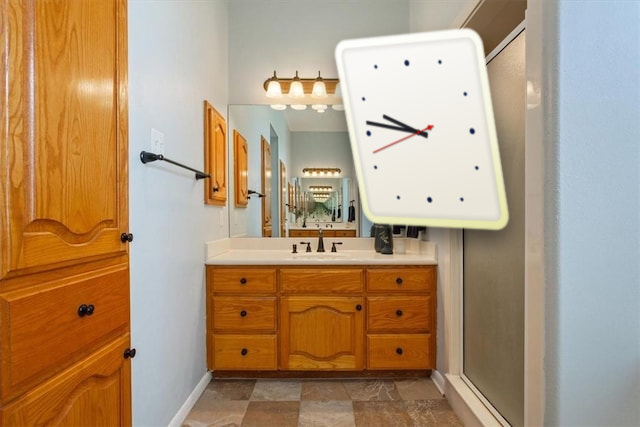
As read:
9,46,42
